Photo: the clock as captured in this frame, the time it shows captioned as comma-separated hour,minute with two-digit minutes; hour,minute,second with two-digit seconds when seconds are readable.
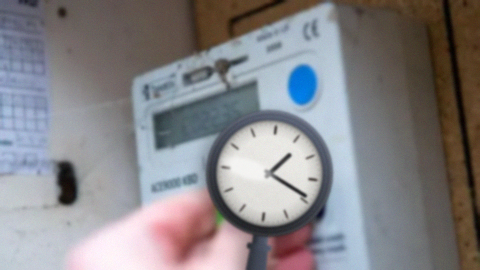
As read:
1,19
